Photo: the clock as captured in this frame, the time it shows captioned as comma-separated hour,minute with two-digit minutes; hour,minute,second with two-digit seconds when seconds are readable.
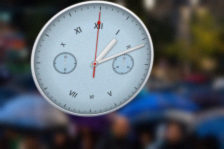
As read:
1,11
